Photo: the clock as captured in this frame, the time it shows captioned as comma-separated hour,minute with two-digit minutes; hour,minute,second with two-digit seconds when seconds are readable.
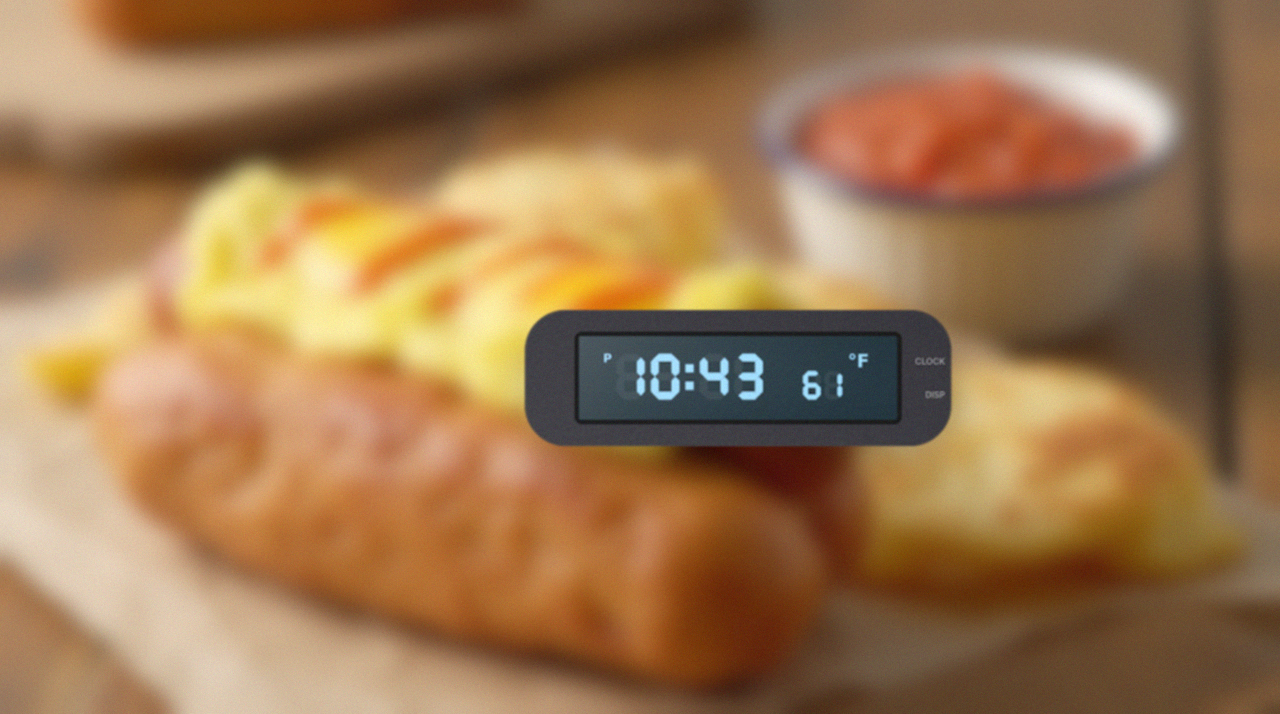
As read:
10,43
